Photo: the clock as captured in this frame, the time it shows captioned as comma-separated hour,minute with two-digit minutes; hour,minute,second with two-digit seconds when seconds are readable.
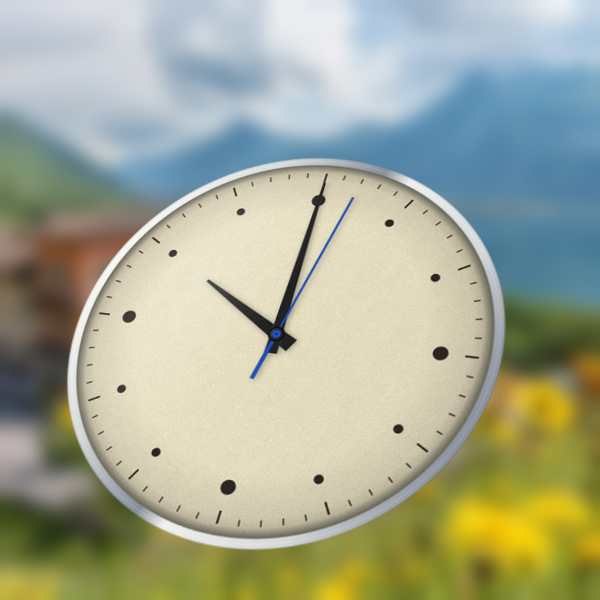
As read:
10,00,02
